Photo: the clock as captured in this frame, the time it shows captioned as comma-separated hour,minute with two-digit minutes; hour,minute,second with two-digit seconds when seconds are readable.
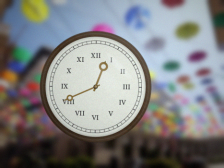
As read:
12,41
